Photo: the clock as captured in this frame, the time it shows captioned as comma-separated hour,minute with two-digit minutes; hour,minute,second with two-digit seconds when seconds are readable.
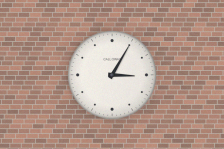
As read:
3,05
